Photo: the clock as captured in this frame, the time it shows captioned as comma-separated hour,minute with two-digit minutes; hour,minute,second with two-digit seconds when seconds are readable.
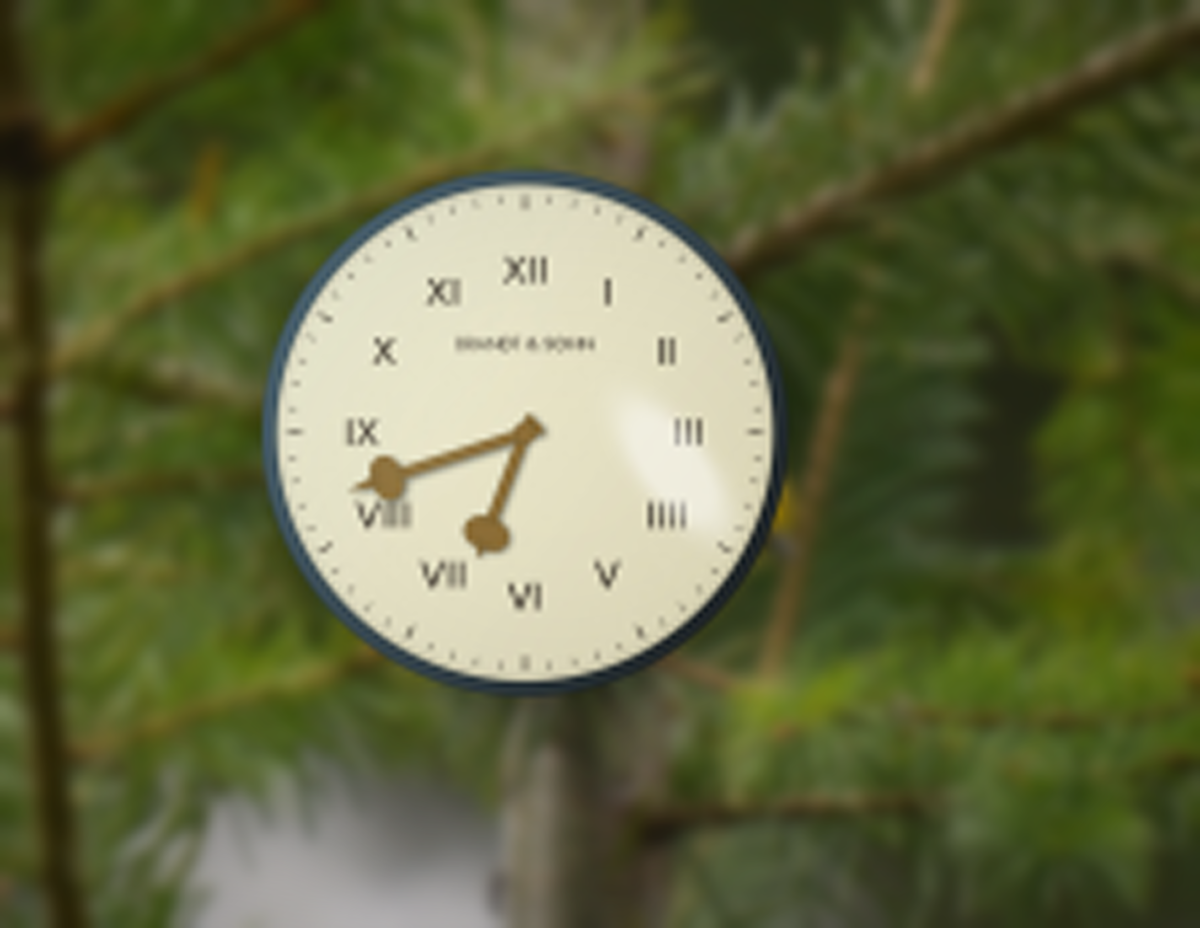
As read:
6,42
